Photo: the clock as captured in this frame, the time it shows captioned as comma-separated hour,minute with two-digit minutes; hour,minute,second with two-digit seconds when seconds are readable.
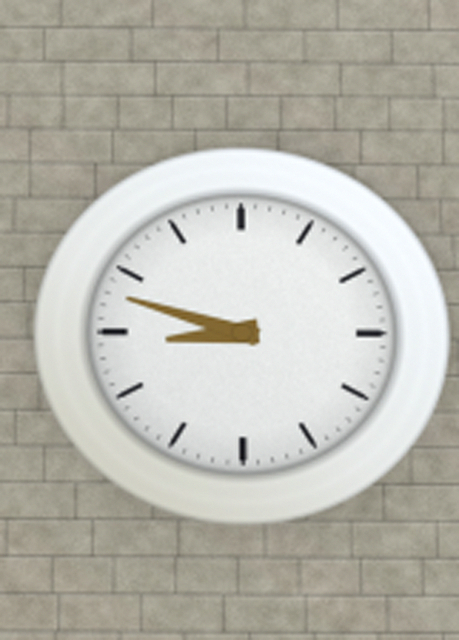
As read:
8,48
